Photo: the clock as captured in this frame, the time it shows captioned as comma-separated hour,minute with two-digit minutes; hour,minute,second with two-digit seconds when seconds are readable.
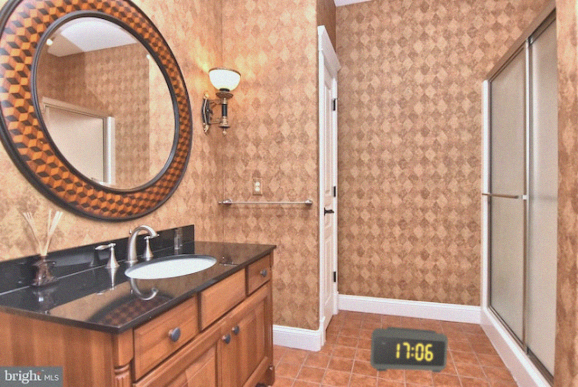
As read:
17,06
